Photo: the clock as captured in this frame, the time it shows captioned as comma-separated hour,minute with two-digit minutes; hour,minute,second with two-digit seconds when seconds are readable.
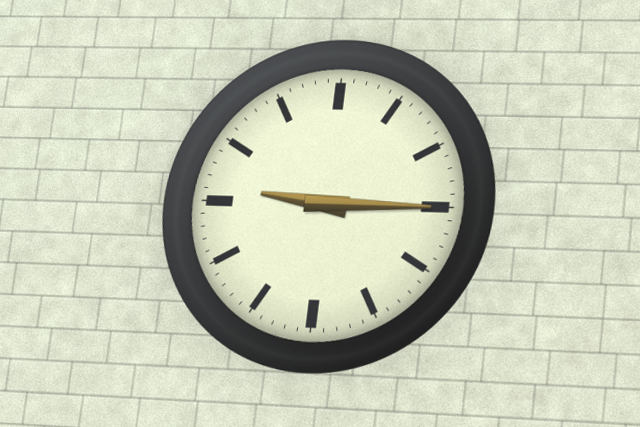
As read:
9,15
